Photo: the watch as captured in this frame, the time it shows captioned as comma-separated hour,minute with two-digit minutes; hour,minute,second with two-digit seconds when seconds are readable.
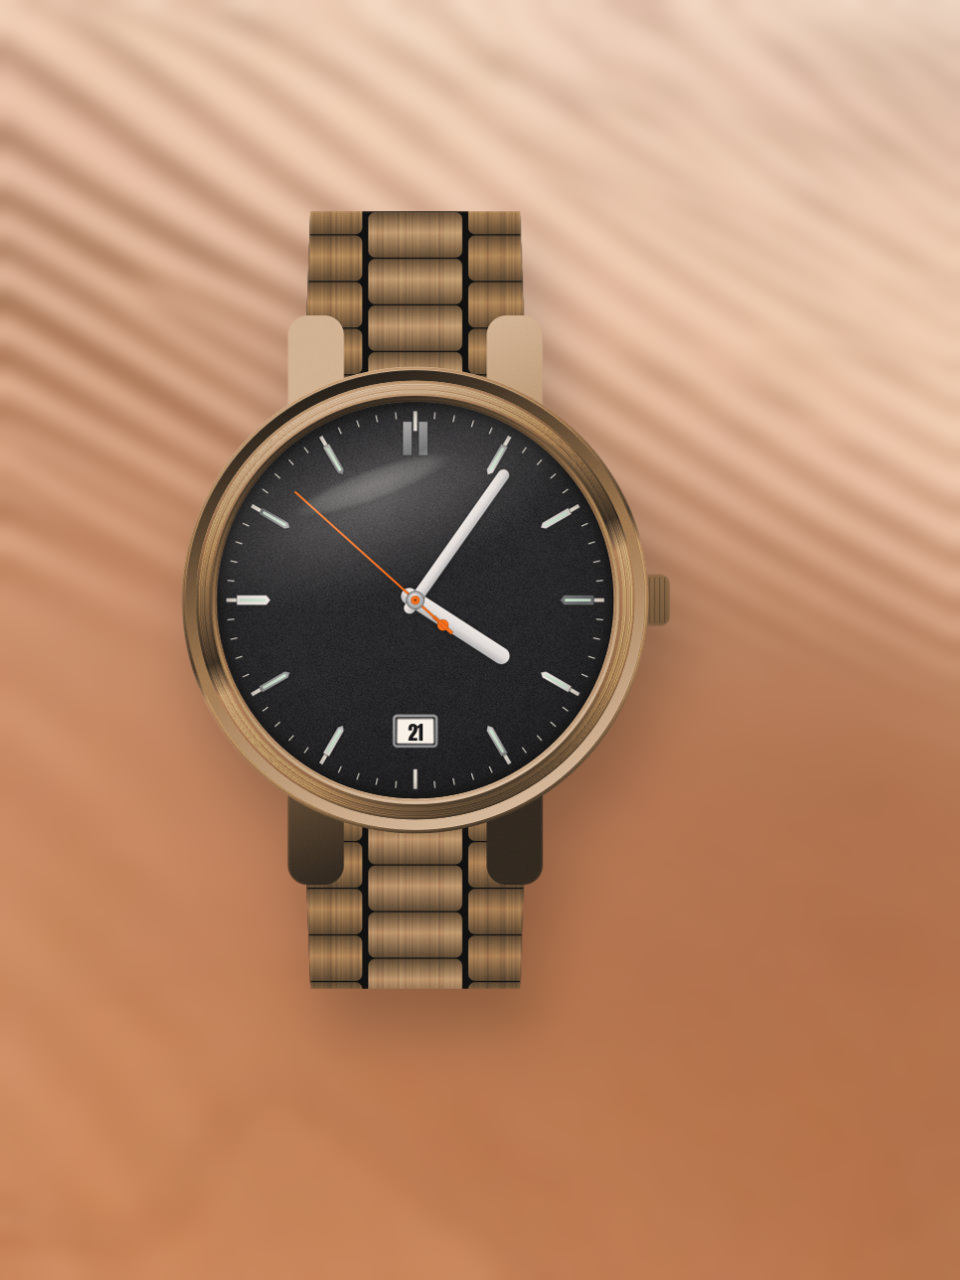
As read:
4,05,52
